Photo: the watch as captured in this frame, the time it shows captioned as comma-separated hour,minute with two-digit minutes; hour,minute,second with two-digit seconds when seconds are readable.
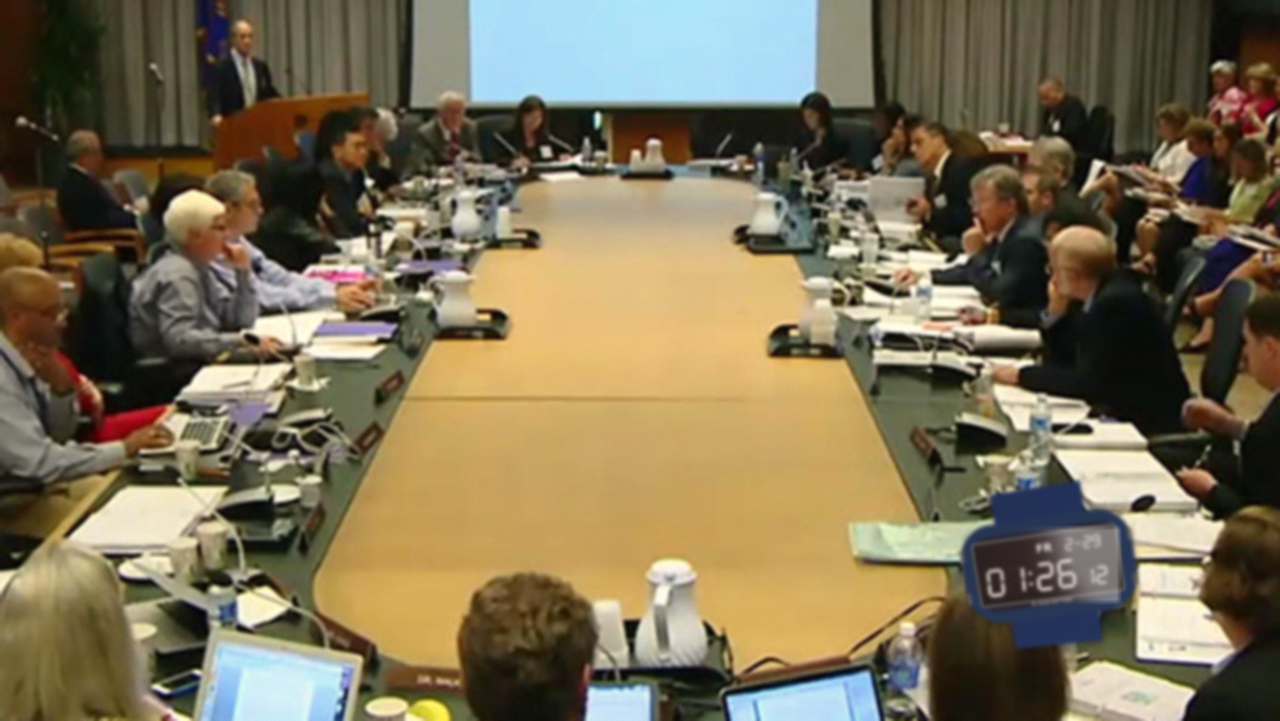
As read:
1,26,12
